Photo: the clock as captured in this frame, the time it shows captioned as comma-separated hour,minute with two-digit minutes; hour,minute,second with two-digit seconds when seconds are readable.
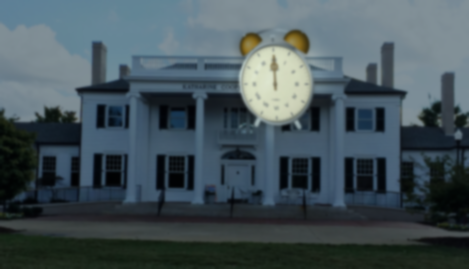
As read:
12,00
